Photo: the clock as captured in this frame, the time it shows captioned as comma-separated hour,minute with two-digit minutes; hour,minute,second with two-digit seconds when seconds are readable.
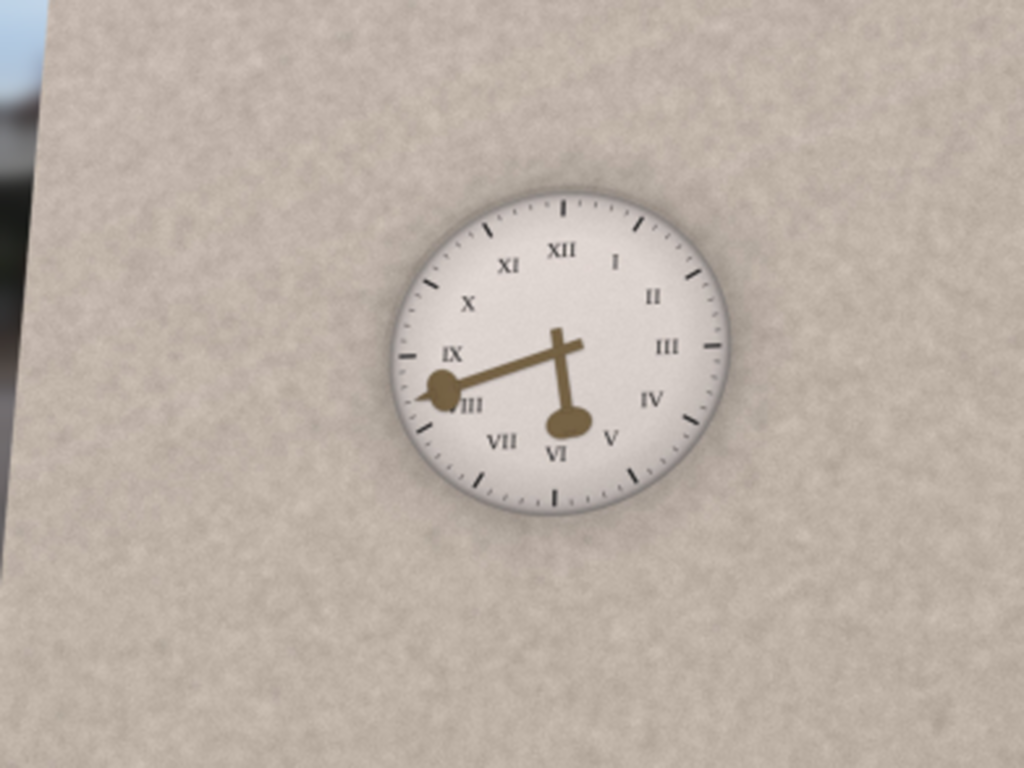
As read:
5,42
